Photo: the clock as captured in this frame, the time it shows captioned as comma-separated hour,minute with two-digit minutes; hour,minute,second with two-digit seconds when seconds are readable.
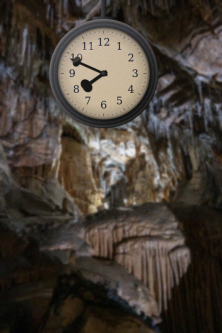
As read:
7,49
